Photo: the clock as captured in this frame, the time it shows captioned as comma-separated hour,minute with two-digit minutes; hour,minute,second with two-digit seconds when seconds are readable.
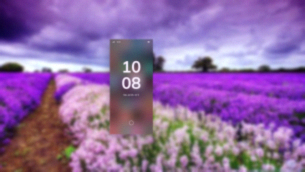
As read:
10,08
